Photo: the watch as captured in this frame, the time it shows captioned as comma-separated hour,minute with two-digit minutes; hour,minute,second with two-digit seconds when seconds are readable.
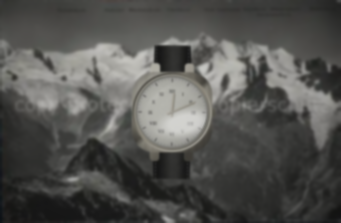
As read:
12,11
